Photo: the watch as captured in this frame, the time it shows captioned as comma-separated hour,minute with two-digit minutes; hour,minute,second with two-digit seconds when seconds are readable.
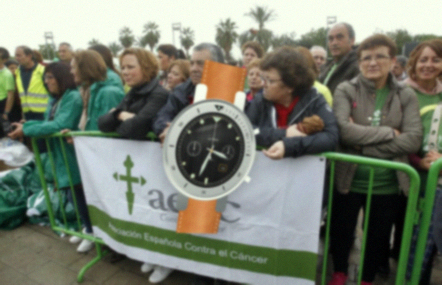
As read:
3,33
